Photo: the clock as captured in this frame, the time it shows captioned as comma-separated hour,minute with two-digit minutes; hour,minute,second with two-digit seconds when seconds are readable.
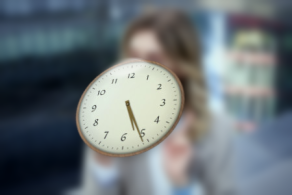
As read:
5,26
